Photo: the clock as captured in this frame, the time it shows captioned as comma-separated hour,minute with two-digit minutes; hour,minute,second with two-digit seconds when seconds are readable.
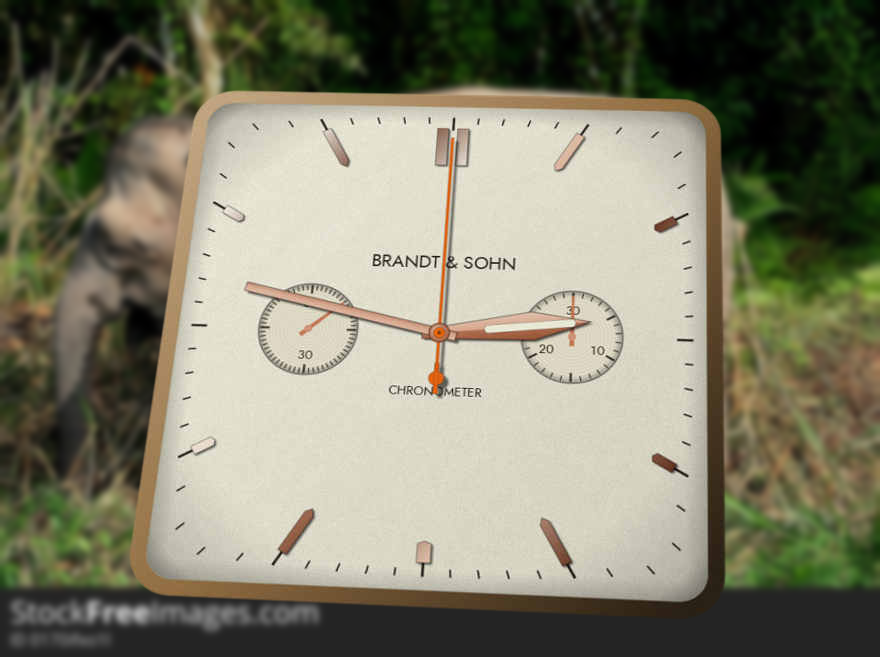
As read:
2,47,08
